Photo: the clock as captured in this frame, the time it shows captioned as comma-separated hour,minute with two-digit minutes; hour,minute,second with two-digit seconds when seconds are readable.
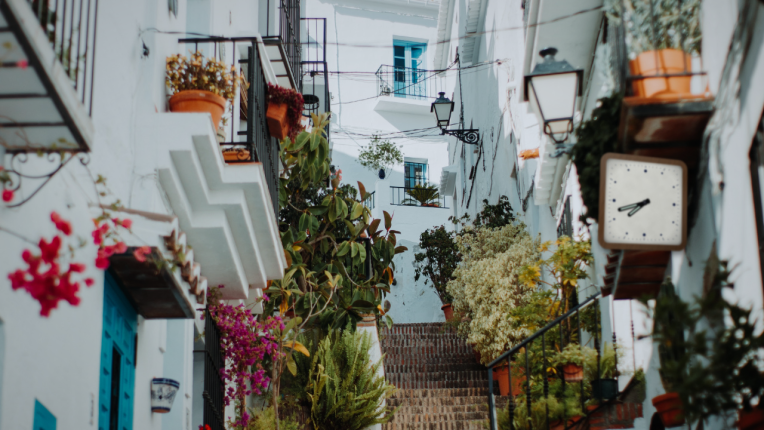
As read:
7,42
